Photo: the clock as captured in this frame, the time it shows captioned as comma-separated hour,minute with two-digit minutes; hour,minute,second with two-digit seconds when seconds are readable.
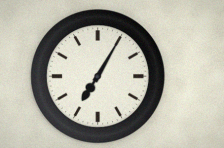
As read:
7,05
